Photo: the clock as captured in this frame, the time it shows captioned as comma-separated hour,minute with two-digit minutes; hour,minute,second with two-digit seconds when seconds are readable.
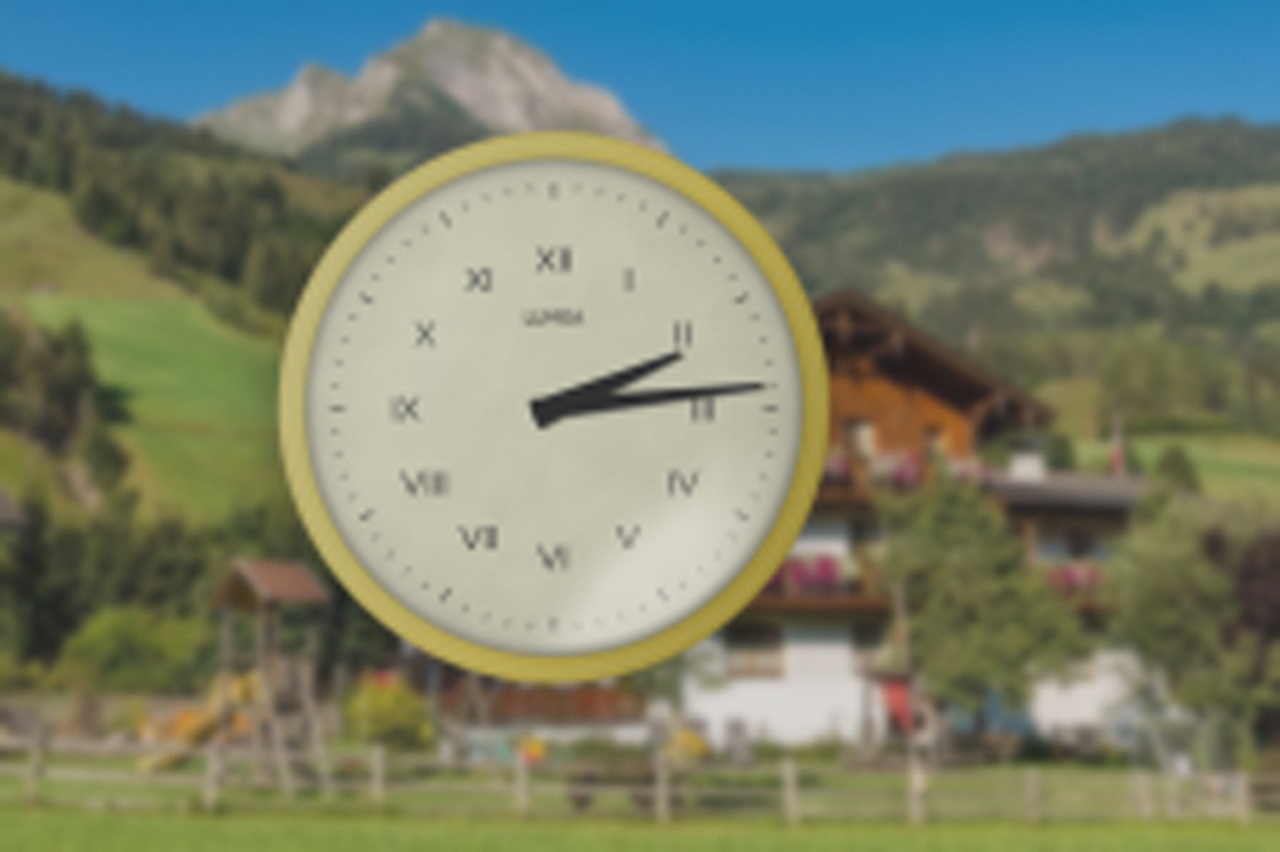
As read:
2,14
